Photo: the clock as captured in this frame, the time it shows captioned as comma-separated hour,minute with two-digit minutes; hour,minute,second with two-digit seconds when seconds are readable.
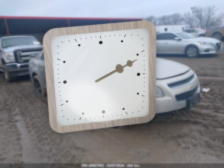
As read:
2,11
